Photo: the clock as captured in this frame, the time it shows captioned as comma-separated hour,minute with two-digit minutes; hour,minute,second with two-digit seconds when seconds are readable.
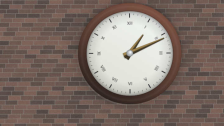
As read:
1,11
